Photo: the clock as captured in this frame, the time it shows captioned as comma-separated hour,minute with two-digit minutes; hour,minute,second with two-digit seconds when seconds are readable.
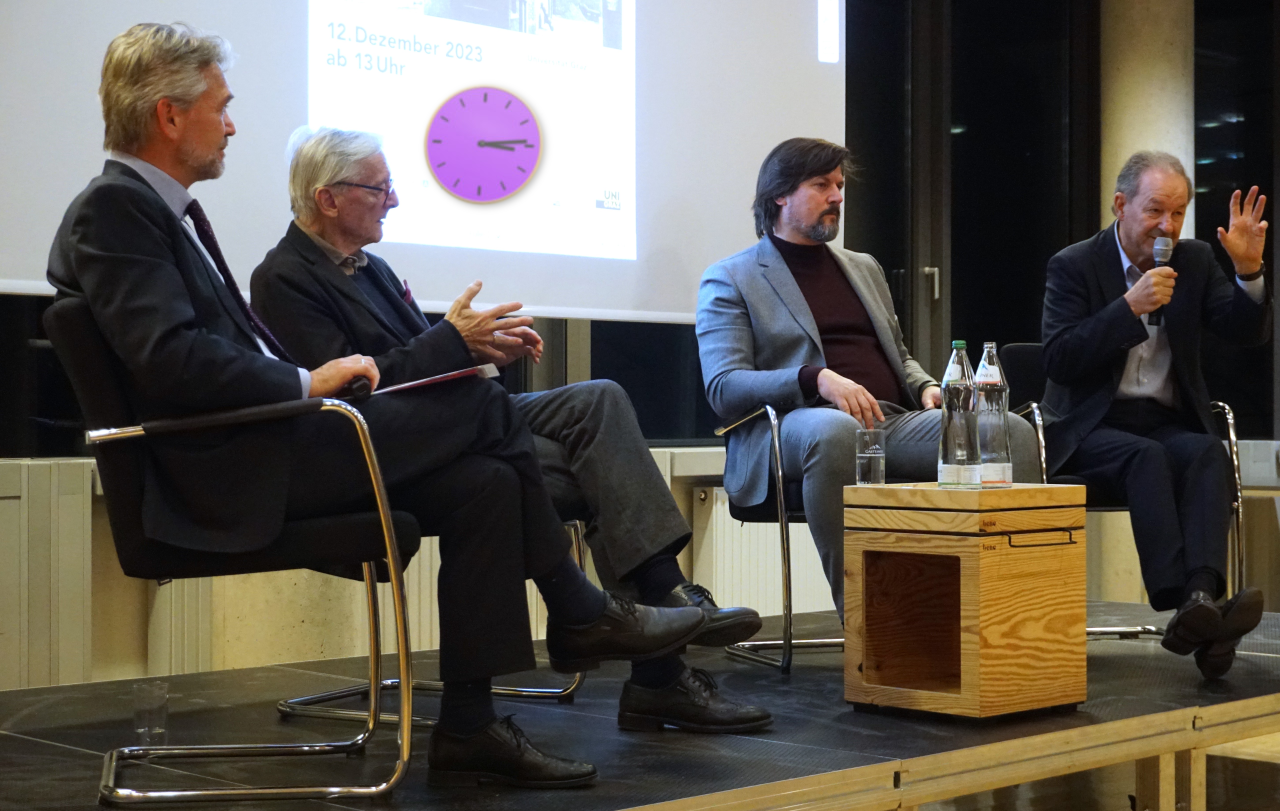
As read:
3,14
